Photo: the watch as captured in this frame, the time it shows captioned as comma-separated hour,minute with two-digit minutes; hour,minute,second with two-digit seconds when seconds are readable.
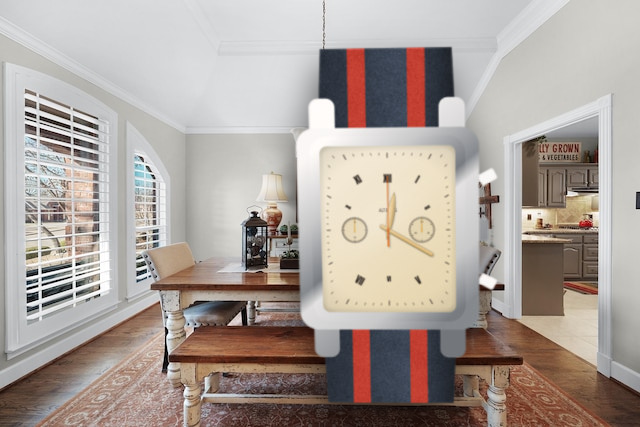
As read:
12,20
